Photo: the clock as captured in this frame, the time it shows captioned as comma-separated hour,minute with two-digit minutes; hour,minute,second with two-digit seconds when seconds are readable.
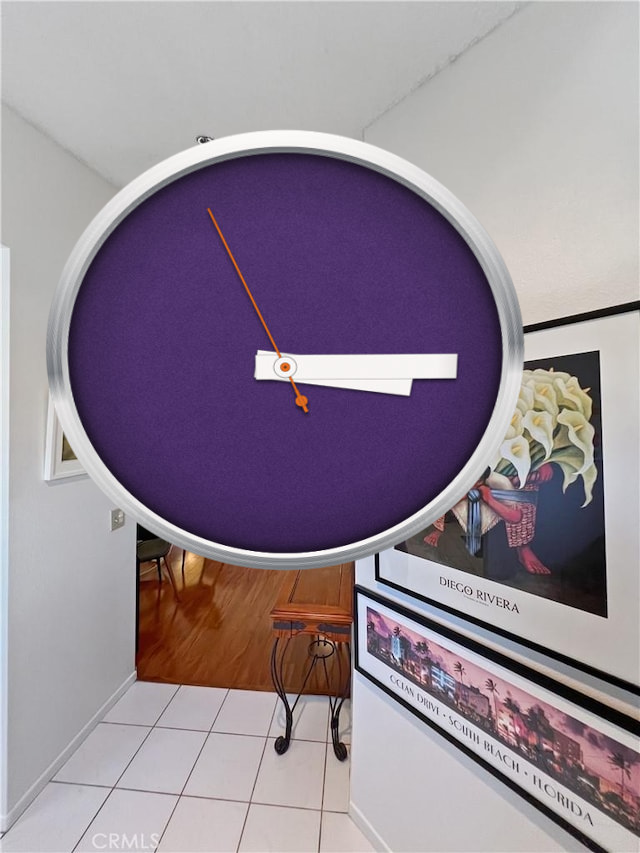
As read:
3,14,56
